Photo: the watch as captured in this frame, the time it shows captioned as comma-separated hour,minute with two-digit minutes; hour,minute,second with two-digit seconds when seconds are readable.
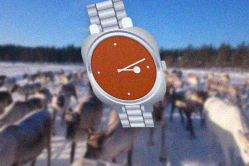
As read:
3,12
